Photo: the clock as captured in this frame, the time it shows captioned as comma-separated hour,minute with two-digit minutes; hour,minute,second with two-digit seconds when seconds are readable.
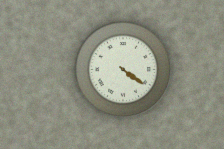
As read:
4,21
